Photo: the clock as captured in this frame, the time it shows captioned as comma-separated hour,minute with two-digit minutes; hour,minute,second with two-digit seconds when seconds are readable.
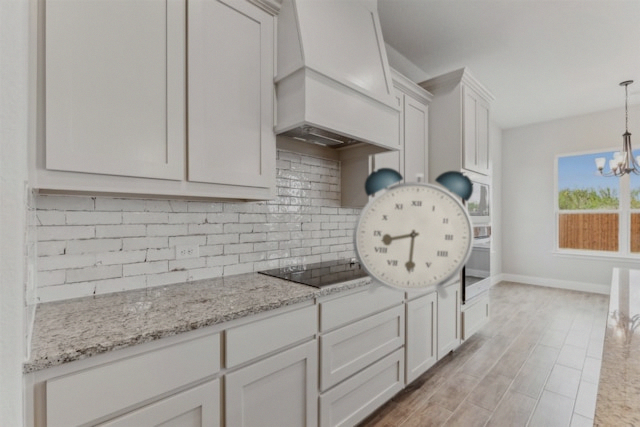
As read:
8,30
